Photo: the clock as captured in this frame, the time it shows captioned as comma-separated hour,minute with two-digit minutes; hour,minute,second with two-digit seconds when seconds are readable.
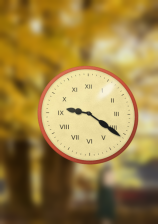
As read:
9,21
